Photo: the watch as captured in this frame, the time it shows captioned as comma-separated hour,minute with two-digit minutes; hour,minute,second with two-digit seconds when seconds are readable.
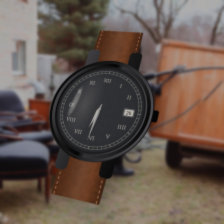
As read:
6,31
